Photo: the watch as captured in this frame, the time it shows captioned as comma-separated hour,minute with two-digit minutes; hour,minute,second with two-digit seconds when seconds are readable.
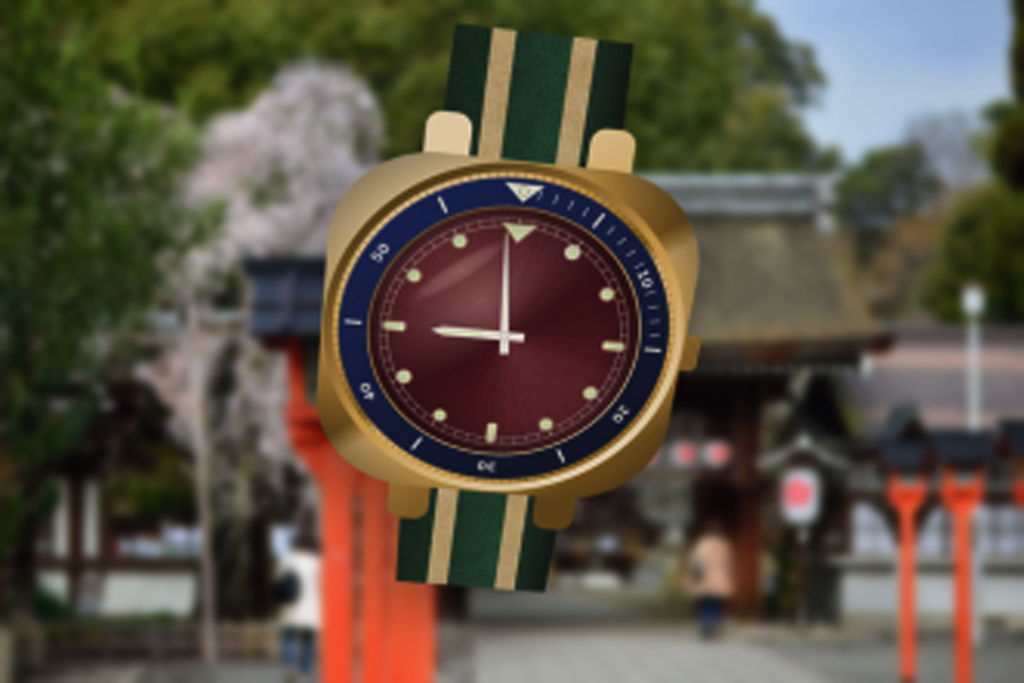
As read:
8,59
